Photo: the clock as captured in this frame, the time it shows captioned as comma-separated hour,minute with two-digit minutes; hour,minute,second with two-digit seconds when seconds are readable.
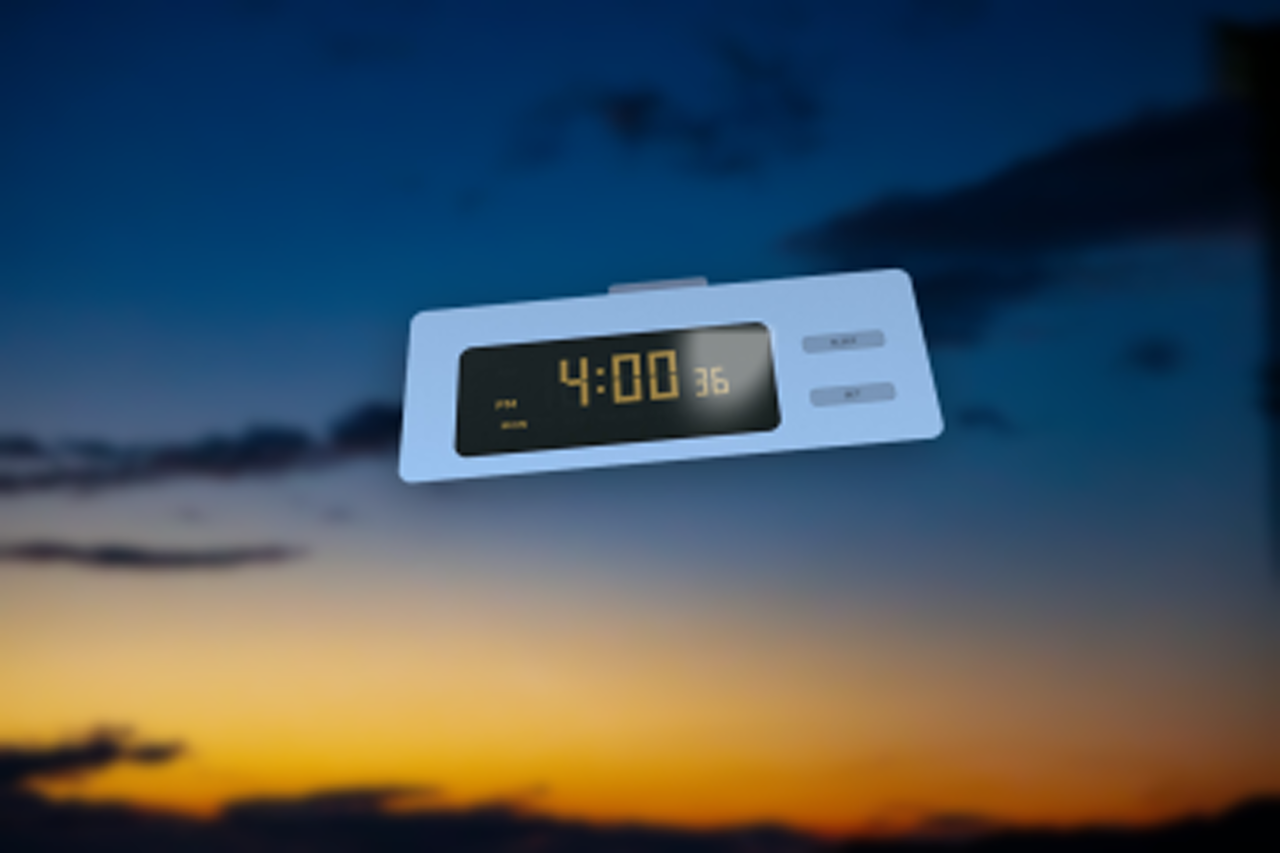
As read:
4,00,36
